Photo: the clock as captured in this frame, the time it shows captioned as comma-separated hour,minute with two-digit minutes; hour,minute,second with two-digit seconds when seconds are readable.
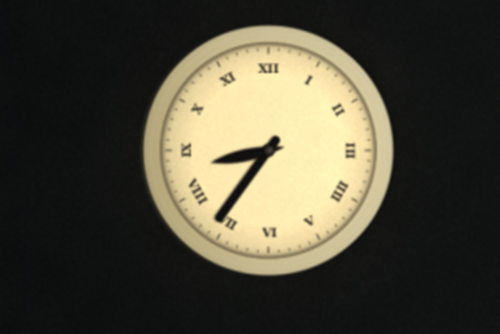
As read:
8,36
